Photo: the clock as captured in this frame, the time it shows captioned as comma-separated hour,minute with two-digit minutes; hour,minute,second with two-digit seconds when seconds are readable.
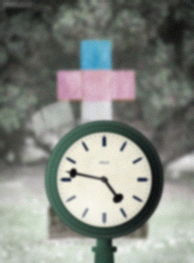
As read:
4,47
